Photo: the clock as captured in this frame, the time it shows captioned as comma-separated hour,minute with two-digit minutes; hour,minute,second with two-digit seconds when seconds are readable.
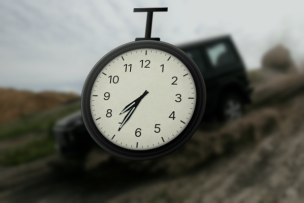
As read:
7,35
